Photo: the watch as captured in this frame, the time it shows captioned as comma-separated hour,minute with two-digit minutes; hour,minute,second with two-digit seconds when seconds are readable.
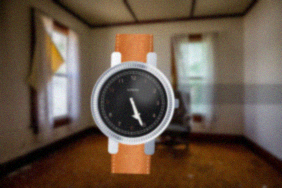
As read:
5,26
